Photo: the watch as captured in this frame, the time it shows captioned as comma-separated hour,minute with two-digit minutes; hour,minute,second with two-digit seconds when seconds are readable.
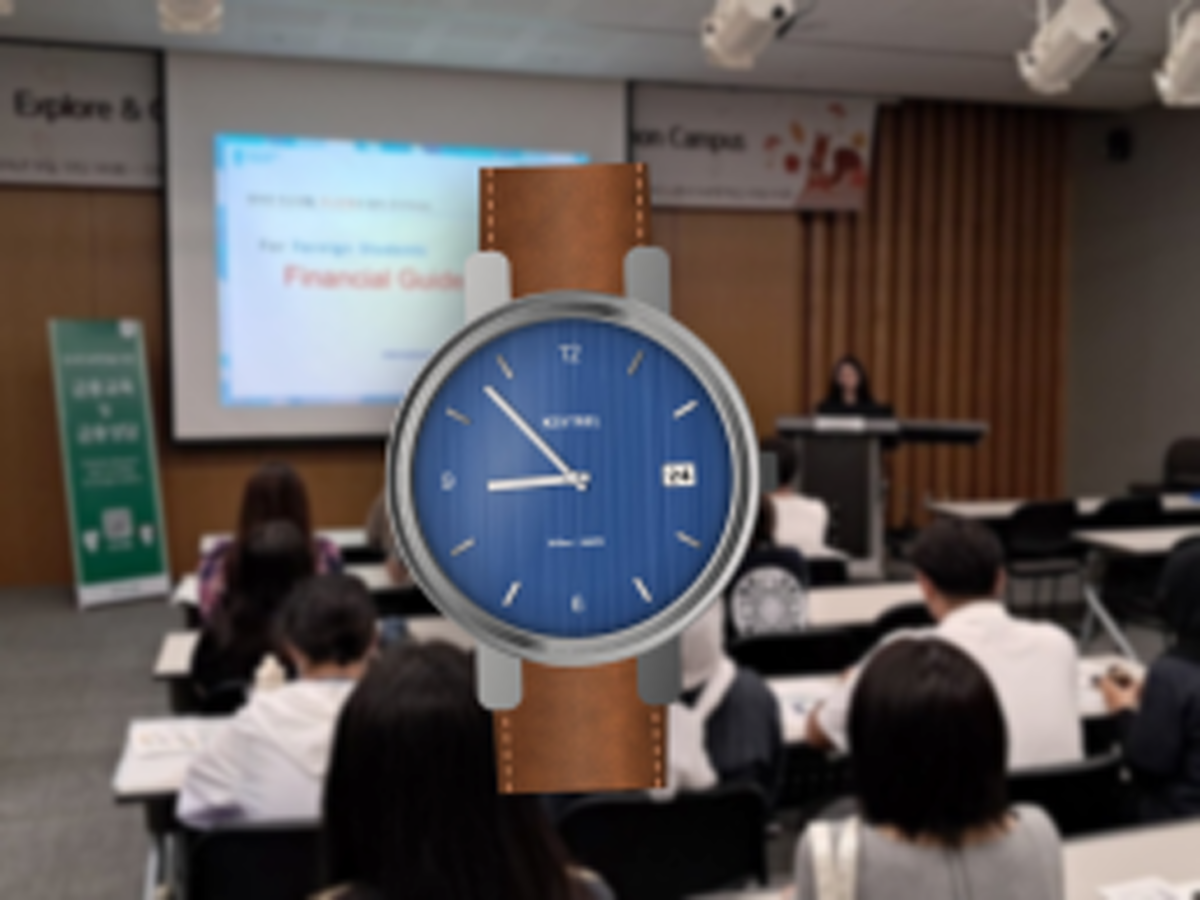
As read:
8,53
